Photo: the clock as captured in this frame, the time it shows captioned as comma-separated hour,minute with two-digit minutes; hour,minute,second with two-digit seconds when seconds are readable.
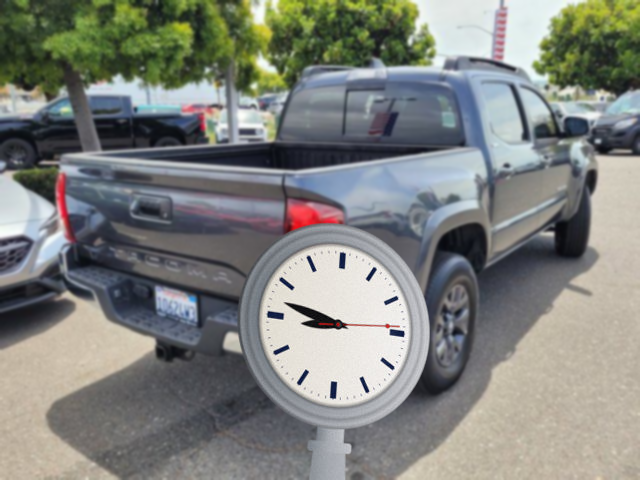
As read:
8,47,14
